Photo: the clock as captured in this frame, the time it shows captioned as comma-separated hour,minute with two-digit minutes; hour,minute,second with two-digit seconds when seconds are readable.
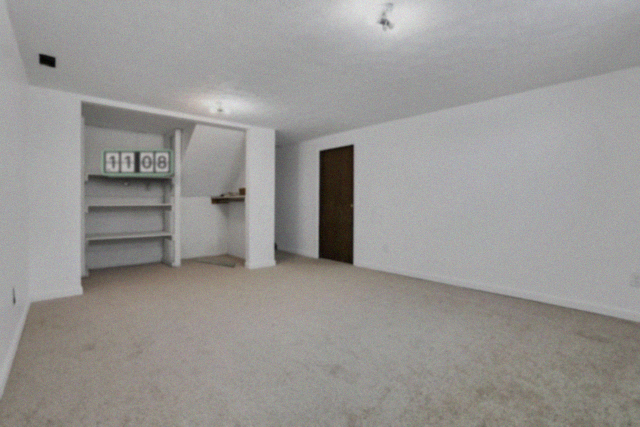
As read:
11,08
